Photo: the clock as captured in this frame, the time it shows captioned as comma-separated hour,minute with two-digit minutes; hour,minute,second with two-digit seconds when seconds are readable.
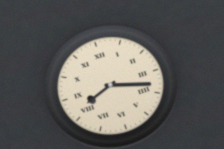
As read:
8,18
